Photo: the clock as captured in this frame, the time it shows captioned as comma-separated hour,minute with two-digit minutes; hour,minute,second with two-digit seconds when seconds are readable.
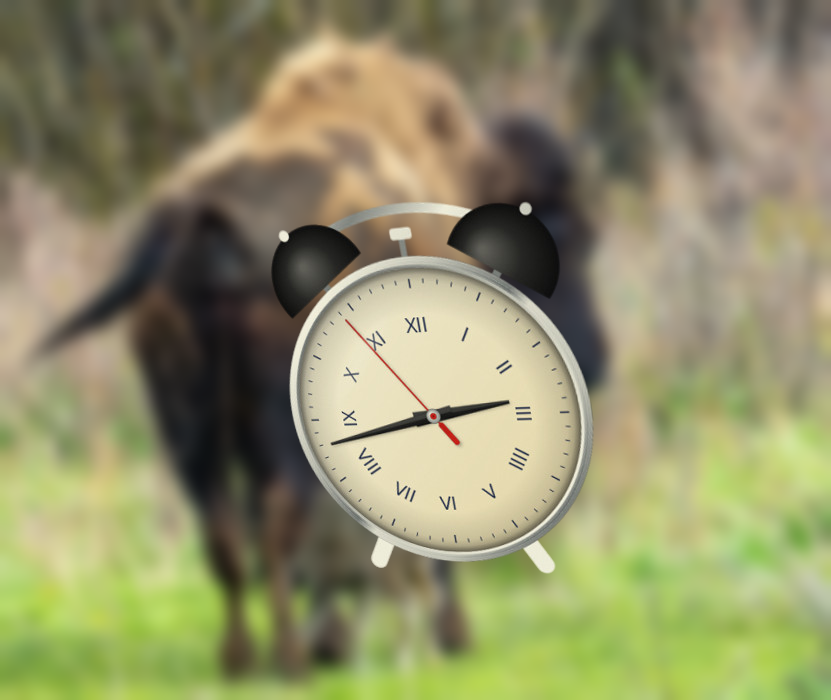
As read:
2,42,54
